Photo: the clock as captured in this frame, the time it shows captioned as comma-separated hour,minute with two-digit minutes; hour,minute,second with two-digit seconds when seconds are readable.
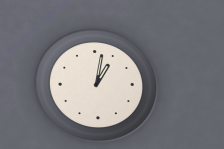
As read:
1,02
